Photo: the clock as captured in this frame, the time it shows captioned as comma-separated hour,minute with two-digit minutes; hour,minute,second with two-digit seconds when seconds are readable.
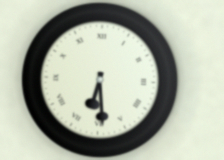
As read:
6,29
